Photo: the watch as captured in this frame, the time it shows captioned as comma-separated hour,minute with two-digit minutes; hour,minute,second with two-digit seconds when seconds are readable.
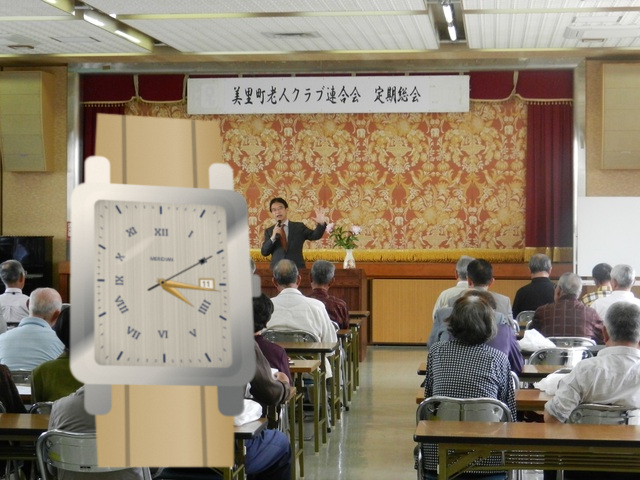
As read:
4,16,10
